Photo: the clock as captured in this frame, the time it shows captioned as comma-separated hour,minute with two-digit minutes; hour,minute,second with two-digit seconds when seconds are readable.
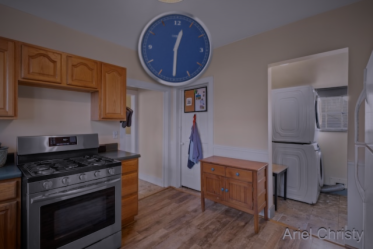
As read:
12,30
